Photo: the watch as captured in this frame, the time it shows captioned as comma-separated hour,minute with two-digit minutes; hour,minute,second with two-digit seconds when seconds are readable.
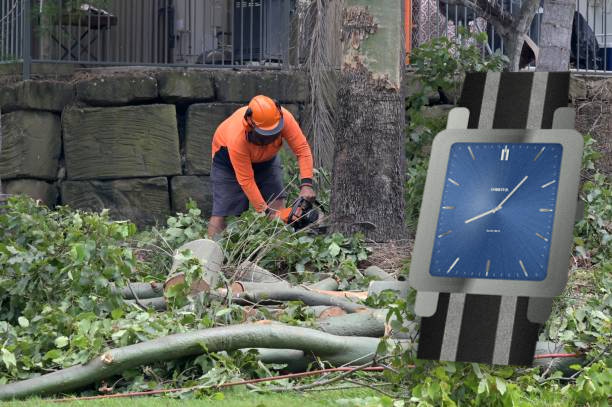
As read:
8,06
